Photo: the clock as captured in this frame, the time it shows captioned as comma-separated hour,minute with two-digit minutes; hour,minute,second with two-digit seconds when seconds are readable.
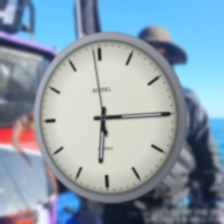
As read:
6,14,59
